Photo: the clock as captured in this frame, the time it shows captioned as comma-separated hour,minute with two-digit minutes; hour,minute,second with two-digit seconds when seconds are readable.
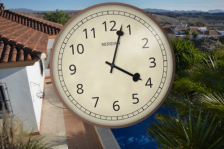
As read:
4,03
